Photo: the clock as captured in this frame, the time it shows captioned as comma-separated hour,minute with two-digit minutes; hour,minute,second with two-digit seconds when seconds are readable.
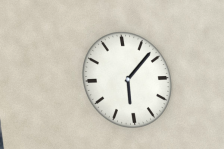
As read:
6,08
